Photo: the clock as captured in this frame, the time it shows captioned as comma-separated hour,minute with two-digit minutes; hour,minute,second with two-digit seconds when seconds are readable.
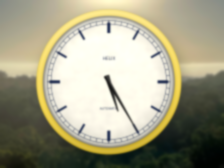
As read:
5,25
